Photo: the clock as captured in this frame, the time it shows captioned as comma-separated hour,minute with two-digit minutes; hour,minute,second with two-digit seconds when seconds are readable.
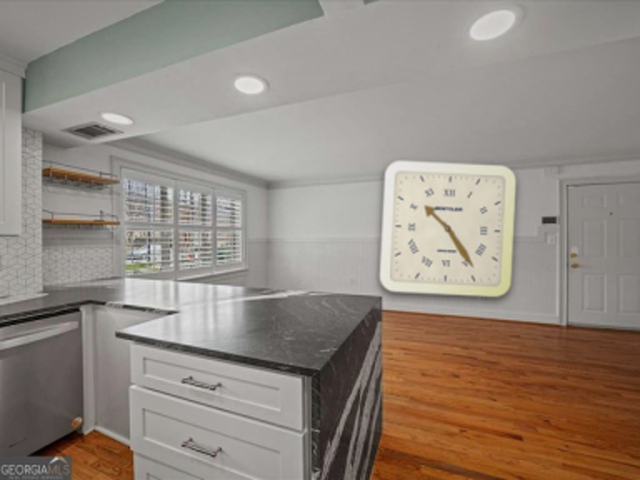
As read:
10,24
